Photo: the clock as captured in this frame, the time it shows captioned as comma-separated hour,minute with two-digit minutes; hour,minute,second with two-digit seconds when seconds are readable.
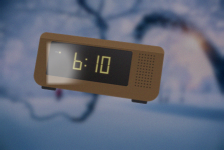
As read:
6,10
